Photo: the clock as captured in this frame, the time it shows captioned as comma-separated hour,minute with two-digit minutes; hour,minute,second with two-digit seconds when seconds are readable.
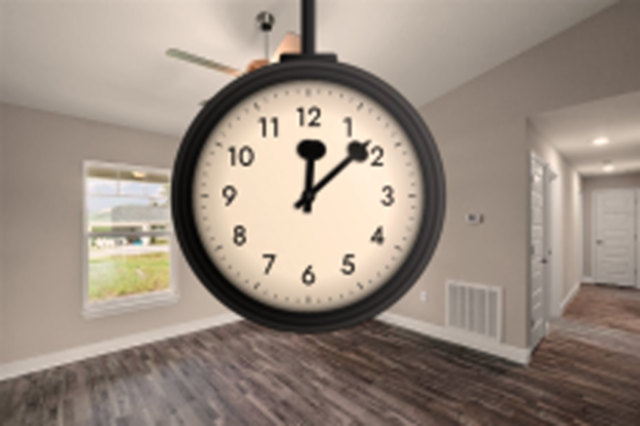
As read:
12,08
